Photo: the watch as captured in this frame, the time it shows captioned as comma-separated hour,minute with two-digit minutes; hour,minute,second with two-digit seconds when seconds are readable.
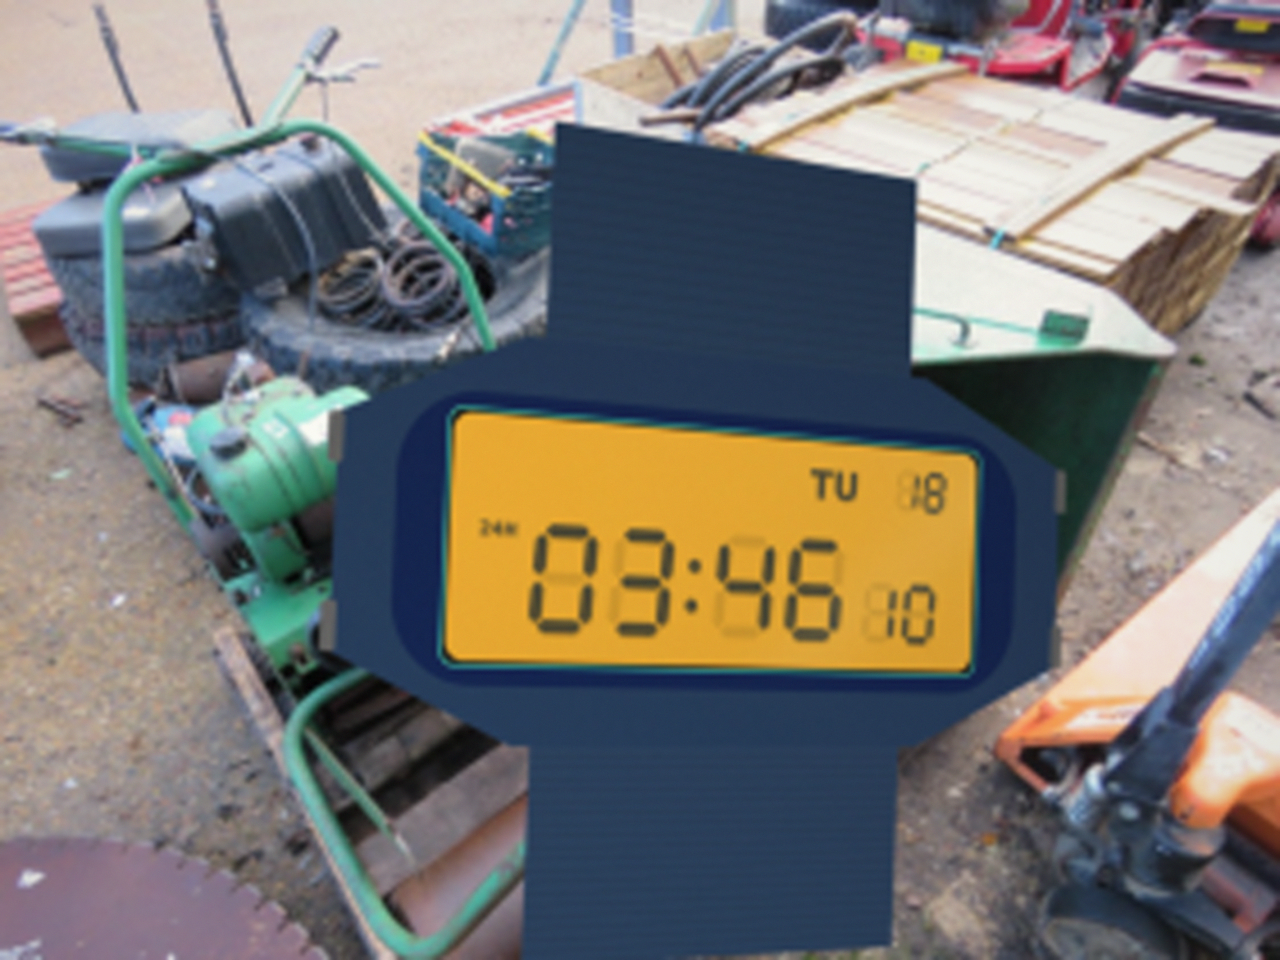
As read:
3,46,10
